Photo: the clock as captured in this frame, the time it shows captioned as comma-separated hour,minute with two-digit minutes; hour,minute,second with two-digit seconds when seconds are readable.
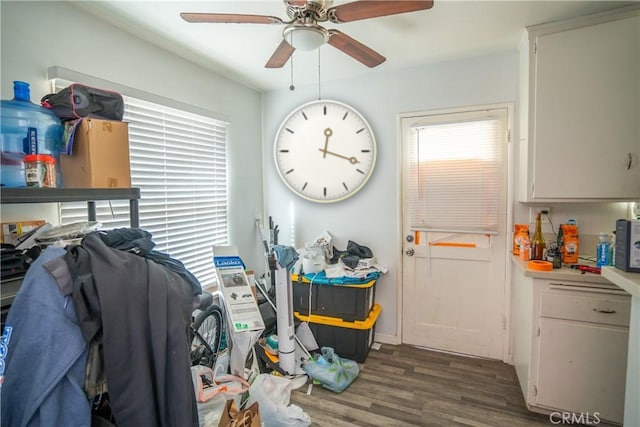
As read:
12,18
